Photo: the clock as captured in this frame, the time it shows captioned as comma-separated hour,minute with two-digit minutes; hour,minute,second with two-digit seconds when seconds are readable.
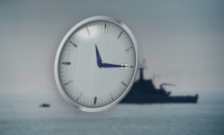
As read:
11,15
